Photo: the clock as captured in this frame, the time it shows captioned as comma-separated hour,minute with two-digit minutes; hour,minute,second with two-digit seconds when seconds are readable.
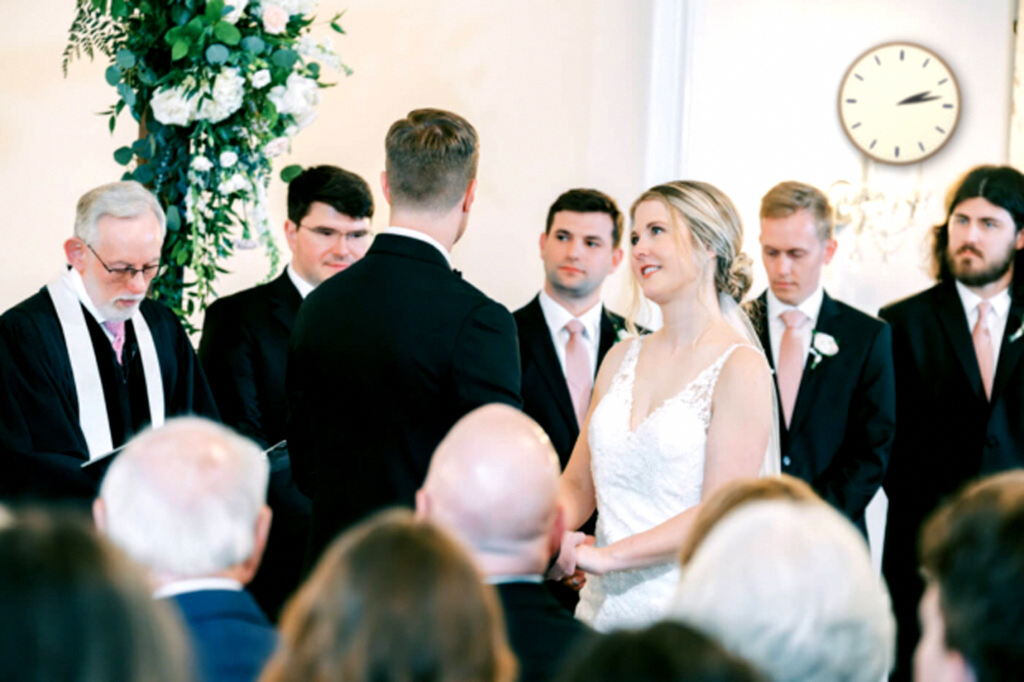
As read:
2,13
